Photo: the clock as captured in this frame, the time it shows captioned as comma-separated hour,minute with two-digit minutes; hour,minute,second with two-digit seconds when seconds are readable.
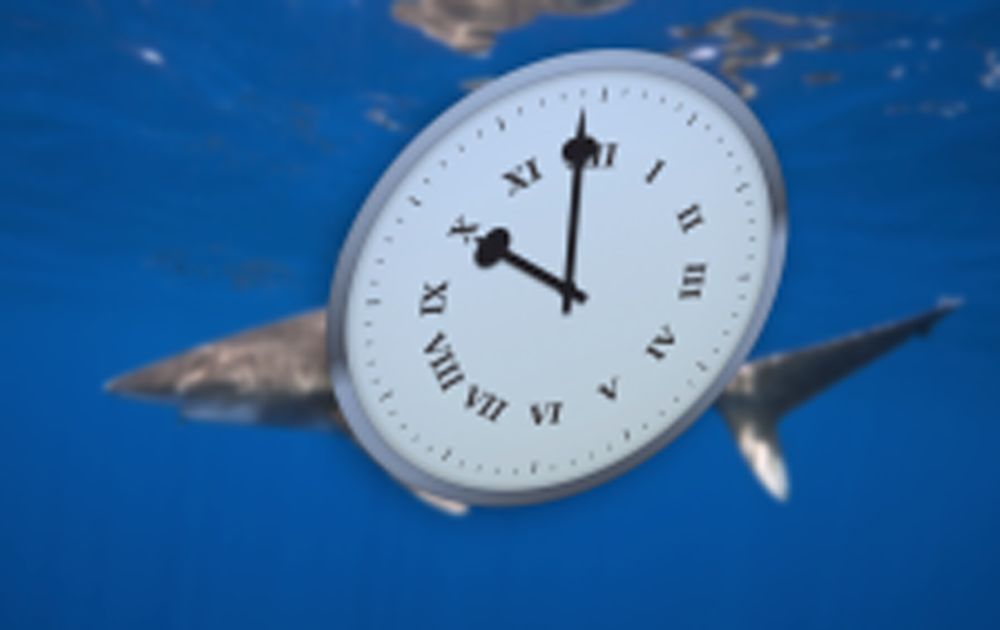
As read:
9,59
